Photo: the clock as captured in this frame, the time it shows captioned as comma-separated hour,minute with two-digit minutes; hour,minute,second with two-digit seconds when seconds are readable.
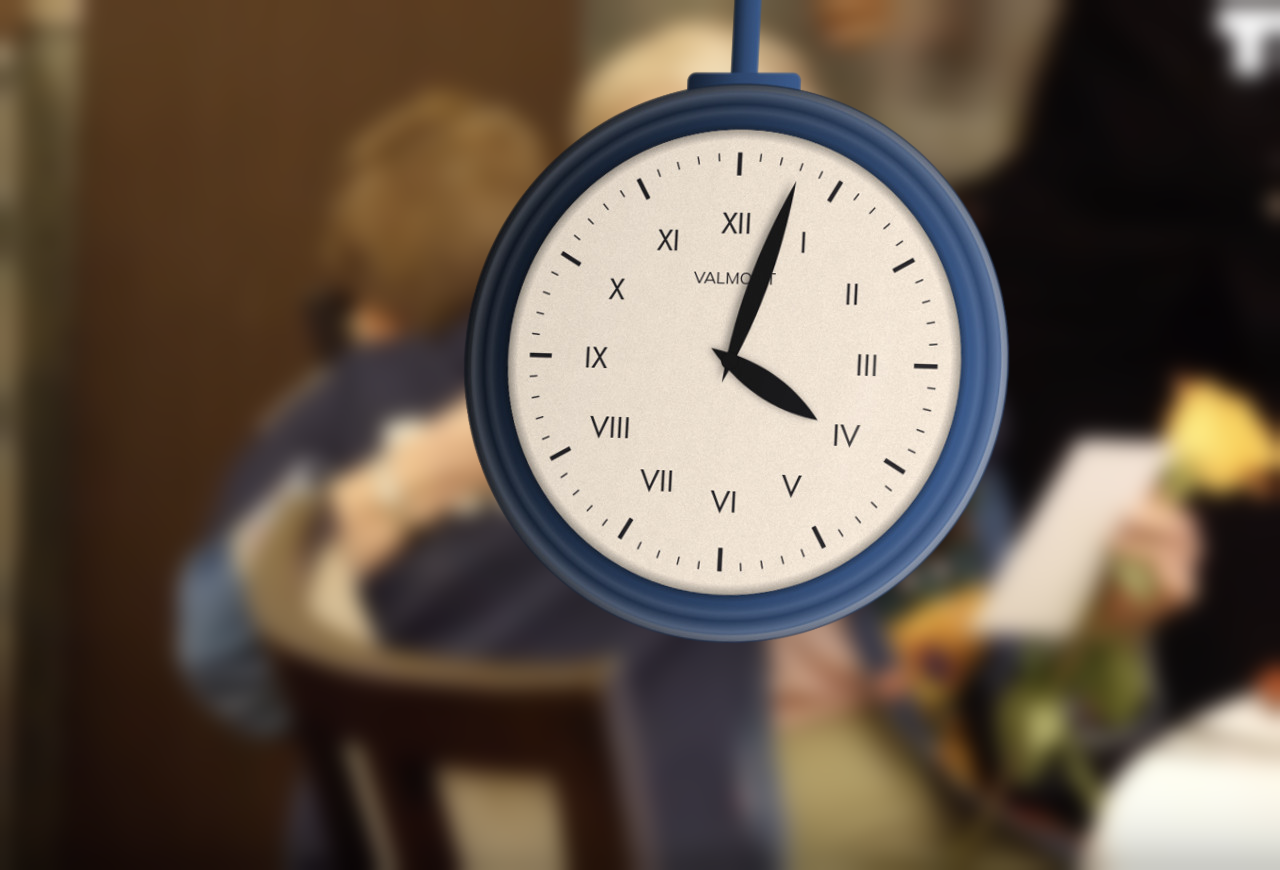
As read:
4,03
